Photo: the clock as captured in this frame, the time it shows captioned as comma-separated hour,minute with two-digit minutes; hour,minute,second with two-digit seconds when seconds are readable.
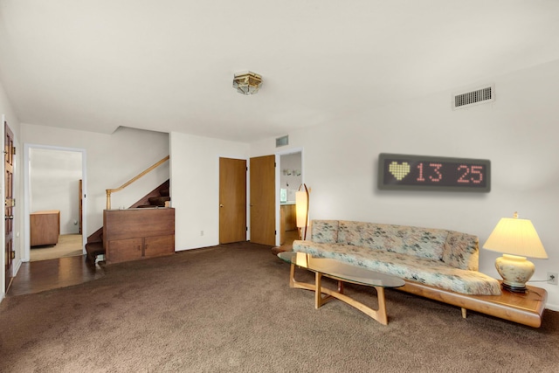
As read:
13,25
